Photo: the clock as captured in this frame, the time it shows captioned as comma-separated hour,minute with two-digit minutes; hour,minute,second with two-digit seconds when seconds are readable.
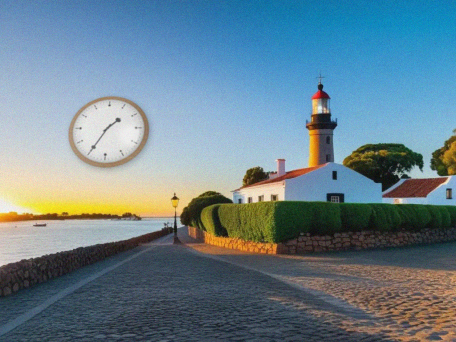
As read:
1,35
